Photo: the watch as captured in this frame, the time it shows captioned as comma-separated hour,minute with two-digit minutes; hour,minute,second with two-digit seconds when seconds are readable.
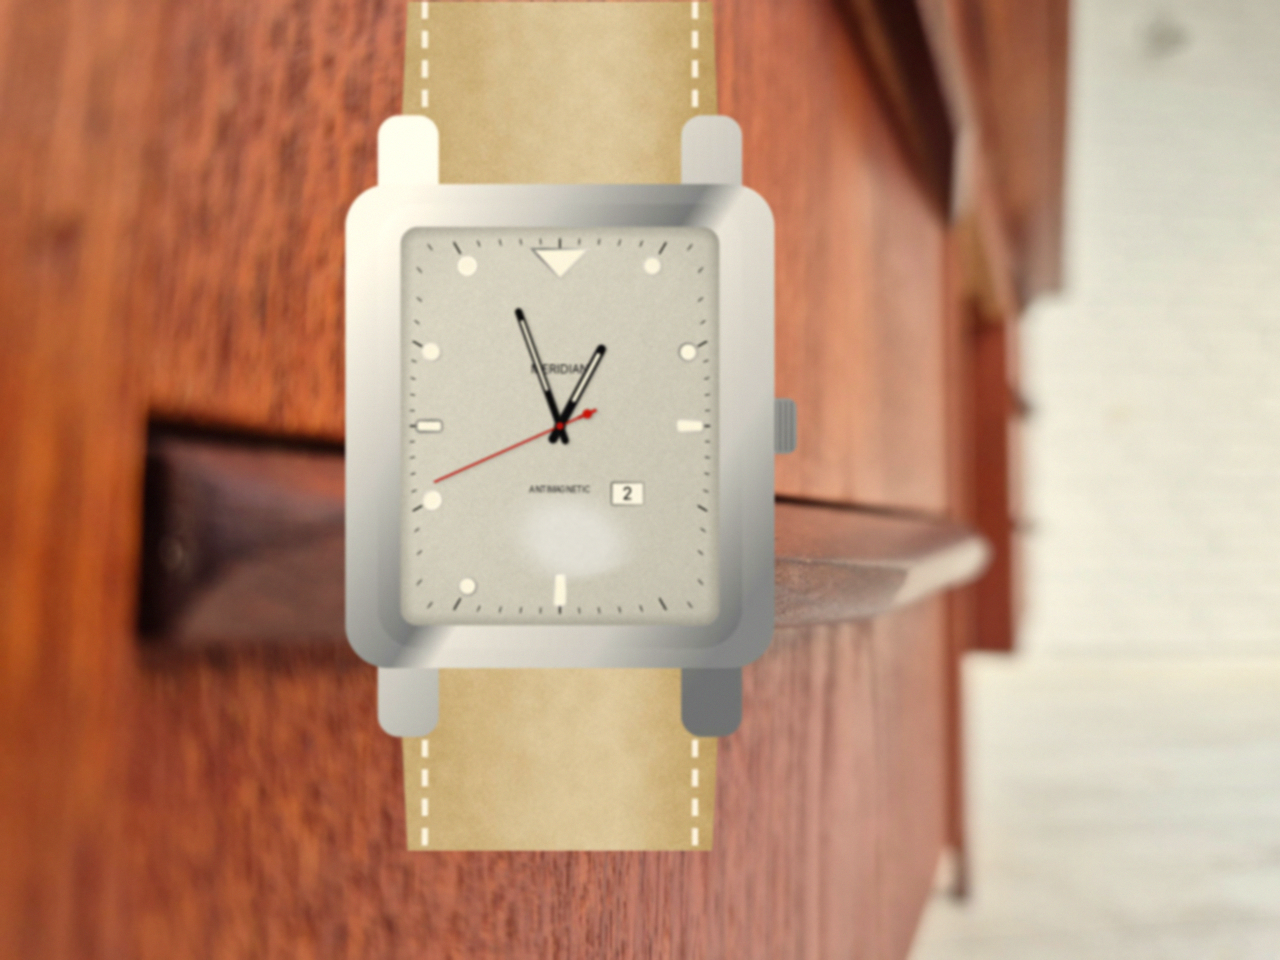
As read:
12,56,41
